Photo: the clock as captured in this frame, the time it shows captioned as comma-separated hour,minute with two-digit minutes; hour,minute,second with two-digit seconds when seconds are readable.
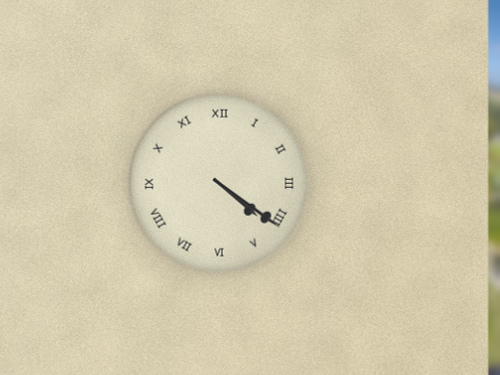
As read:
4,21
